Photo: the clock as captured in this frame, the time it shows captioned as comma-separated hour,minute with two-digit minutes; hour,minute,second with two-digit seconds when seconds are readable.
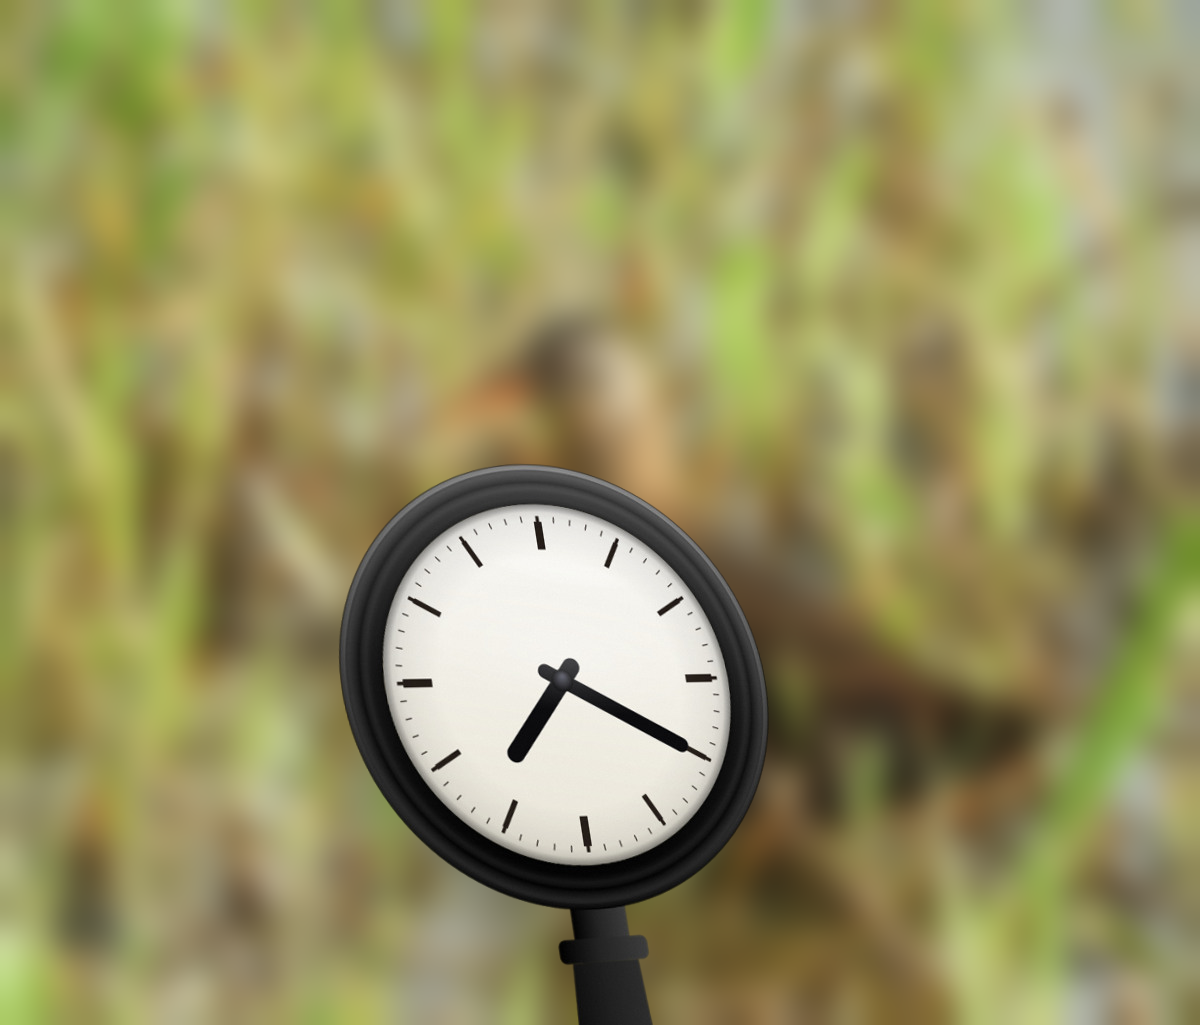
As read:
7,20
